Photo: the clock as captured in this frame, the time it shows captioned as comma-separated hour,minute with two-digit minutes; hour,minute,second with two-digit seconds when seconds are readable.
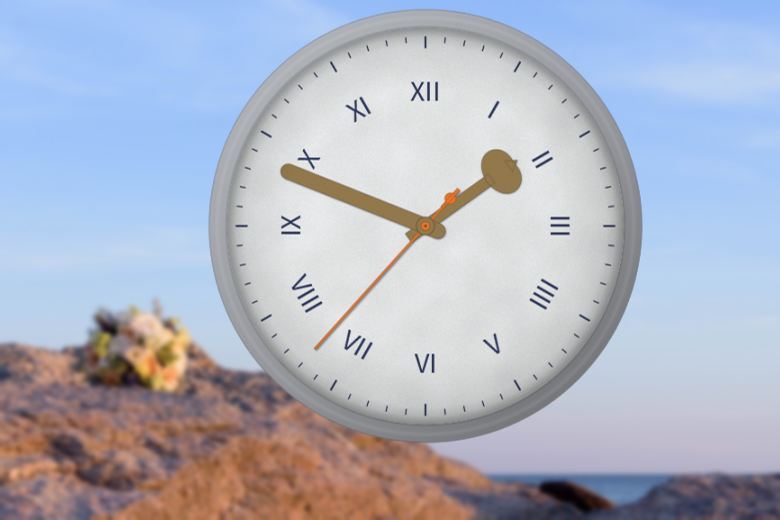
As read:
1,48,37
